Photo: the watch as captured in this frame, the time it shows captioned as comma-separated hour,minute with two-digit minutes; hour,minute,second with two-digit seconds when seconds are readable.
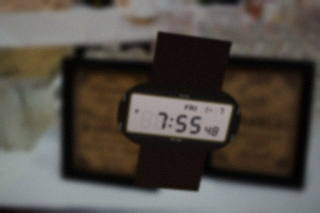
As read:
7,55
